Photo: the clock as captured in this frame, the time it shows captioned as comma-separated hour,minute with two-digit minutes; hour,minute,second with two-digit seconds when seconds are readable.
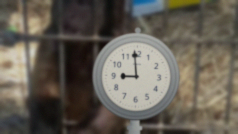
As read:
8,59
